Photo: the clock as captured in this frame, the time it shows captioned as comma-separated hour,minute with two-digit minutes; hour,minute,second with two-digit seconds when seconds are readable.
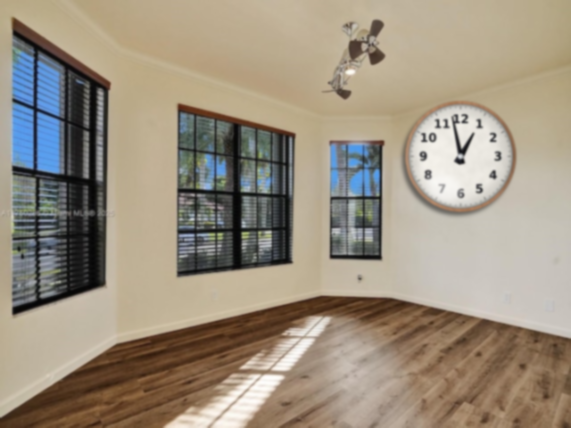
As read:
12,58
